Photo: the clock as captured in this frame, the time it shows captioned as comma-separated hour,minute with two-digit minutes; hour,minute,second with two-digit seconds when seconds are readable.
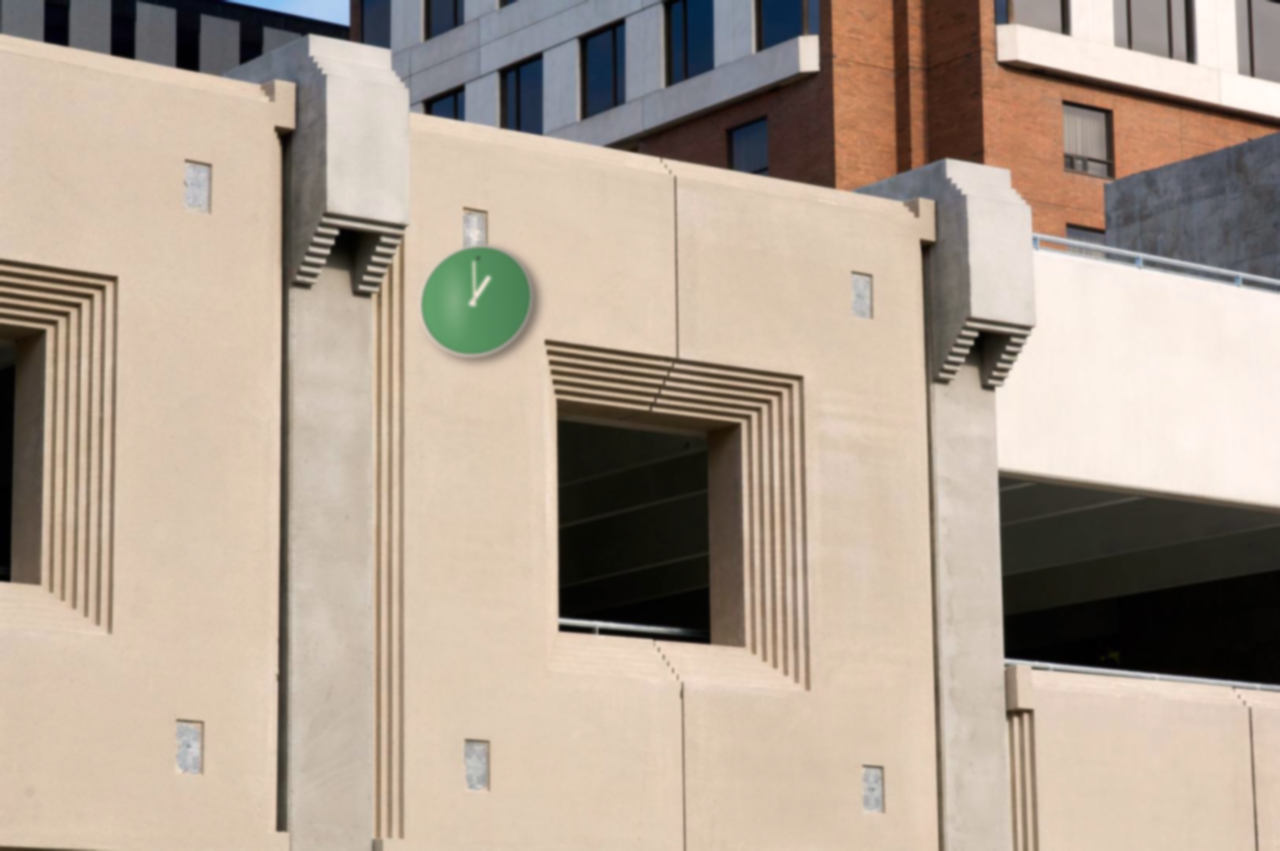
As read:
12,59
